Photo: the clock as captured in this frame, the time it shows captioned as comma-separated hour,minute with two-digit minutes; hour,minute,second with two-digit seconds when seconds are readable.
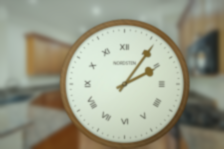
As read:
2,06
